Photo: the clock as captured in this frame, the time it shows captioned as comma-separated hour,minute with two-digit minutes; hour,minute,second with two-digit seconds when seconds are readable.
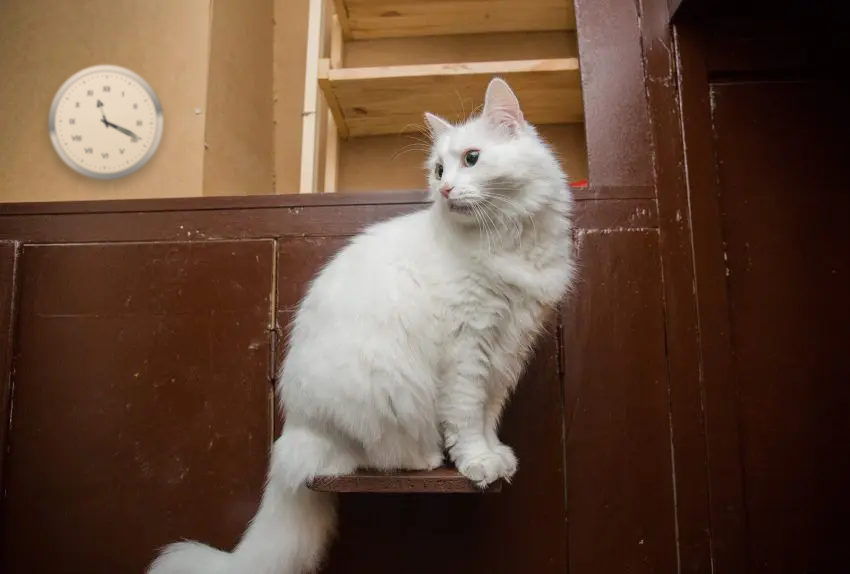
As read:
11,19
